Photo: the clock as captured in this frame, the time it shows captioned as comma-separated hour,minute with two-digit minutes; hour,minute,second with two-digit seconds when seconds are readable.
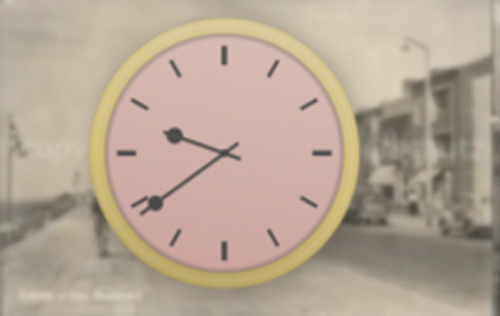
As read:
9,39
